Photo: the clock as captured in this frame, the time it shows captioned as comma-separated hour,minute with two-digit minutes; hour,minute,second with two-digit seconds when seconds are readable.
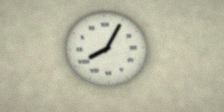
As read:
8,05
